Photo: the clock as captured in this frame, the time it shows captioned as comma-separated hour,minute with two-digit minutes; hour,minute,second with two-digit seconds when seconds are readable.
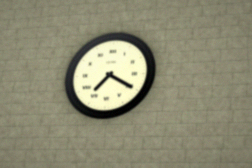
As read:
7,20
